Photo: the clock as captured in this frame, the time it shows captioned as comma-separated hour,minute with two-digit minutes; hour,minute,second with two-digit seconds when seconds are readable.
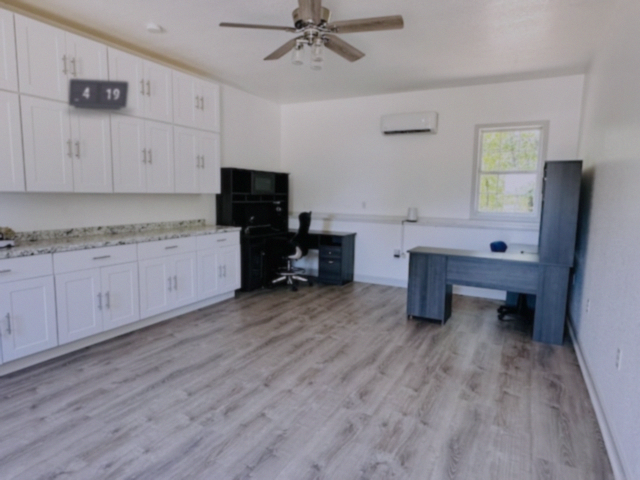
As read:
4,19
